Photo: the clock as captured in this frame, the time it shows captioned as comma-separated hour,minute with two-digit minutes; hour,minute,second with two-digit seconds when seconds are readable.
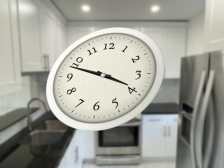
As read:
3,48
